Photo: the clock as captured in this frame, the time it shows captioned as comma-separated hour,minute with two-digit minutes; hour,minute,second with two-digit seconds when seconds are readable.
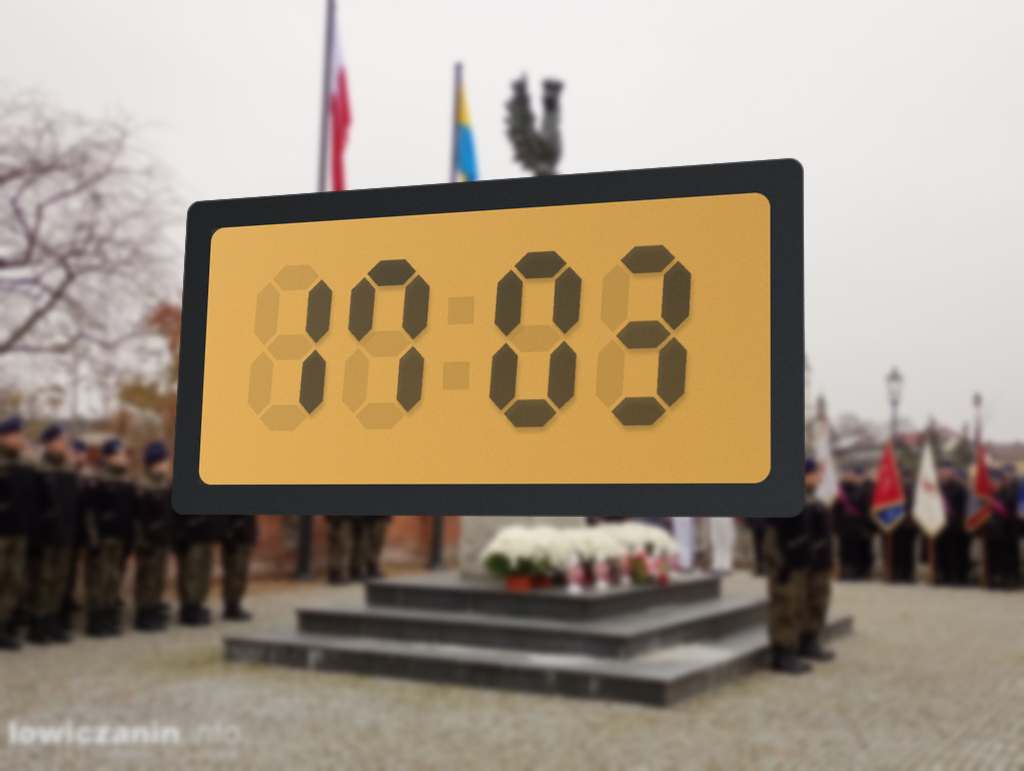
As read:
17,03
